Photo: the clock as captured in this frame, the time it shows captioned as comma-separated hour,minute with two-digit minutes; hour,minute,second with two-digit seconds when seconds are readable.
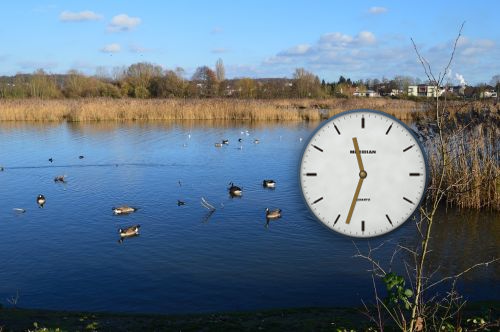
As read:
11,33
